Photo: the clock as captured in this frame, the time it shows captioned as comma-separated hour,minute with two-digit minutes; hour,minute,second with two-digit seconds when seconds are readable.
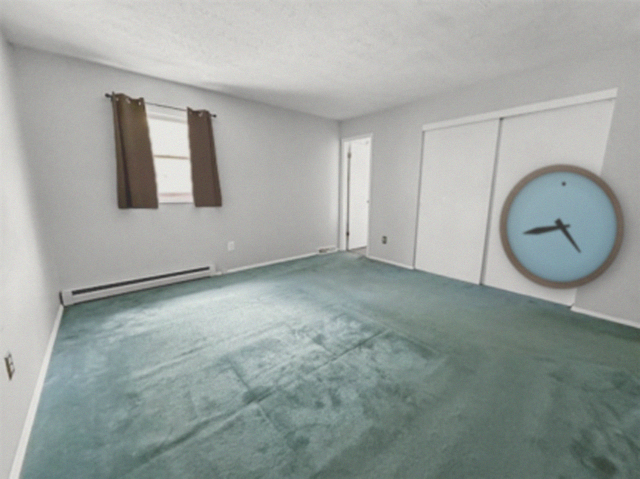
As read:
4,43
